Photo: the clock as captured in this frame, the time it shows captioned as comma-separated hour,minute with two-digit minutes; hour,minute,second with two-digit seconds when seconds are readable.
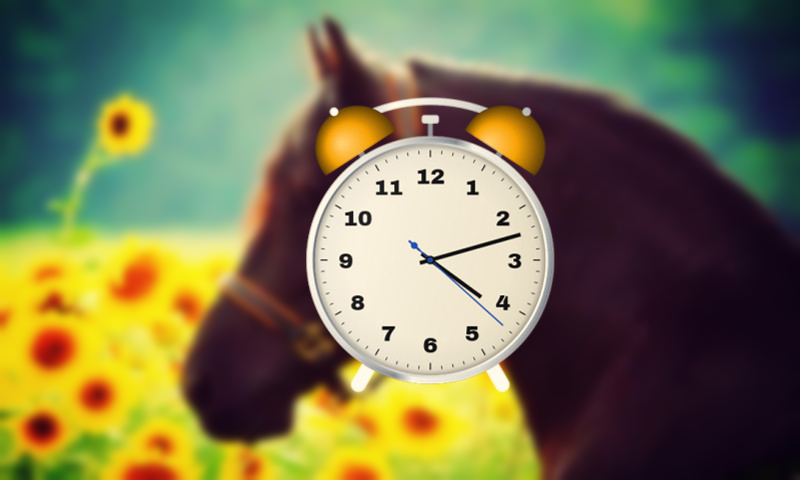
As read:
4,12,22
